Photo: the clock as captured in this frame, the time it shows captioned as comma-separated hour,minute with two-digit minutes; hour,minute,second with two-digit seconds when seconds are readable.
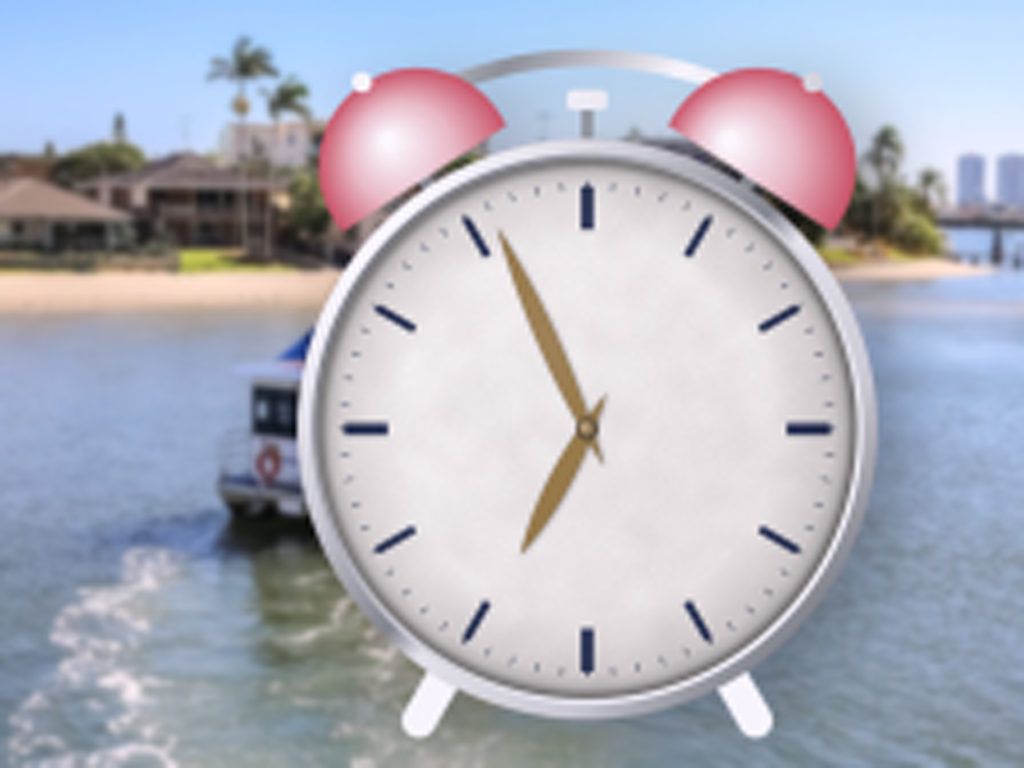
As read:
6,56
